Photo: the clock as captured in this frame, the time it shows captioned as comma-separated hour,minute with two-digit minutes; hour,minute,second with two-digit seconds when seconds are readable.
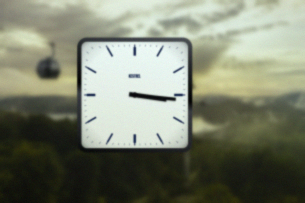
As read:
3,16
